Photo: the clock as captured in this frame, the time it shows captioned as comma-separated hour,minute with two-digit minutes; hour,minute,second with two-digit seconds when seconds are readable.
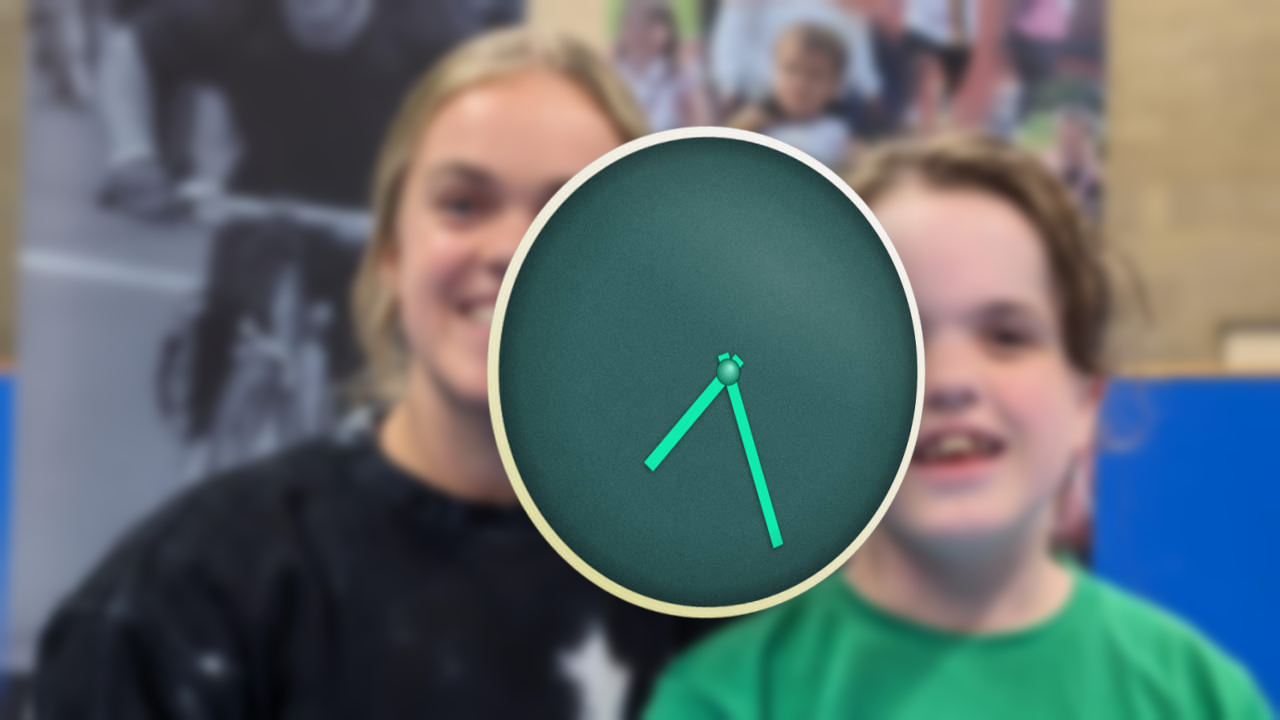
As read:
7,27
